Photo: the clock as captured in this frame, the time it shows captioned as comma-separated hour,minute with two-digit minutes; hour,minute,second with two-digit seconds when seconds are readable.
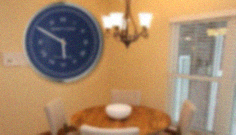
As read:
5,50
